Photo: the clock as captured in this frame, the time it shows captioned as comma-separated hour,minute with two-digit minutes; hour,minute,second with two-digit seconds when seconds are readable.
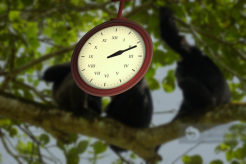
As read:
2,11
